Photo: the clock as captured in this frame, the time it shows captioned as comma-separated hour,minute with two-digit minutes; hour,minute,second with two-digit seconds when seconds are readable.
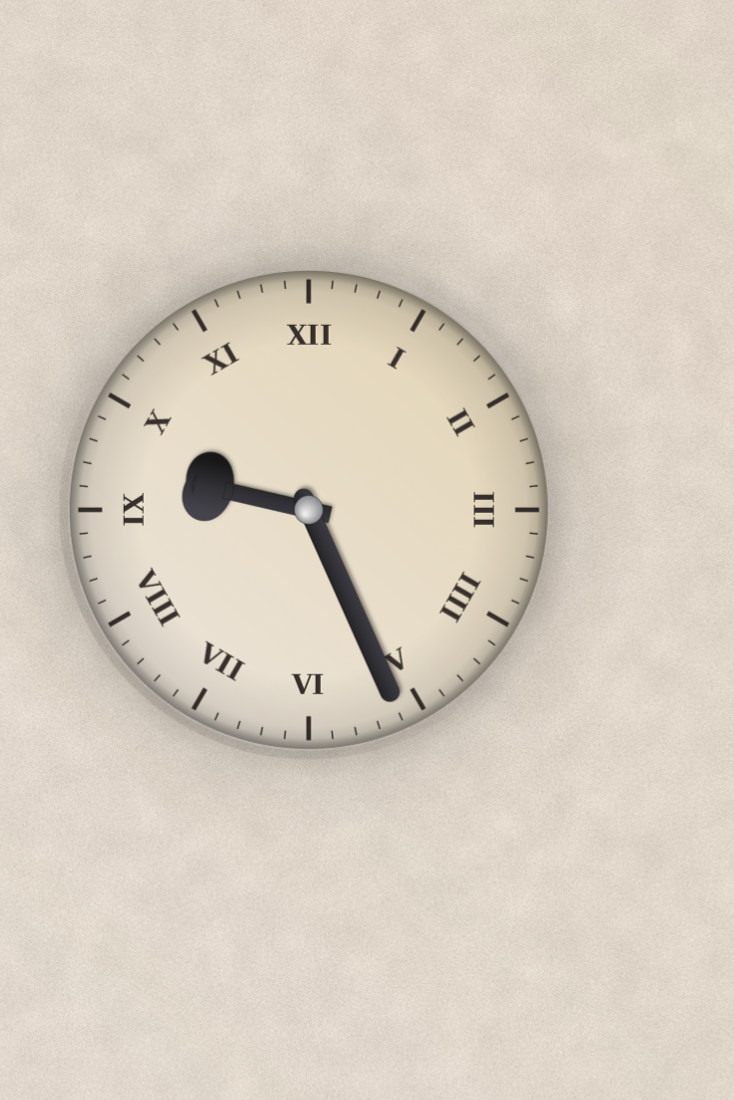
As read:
9,26
